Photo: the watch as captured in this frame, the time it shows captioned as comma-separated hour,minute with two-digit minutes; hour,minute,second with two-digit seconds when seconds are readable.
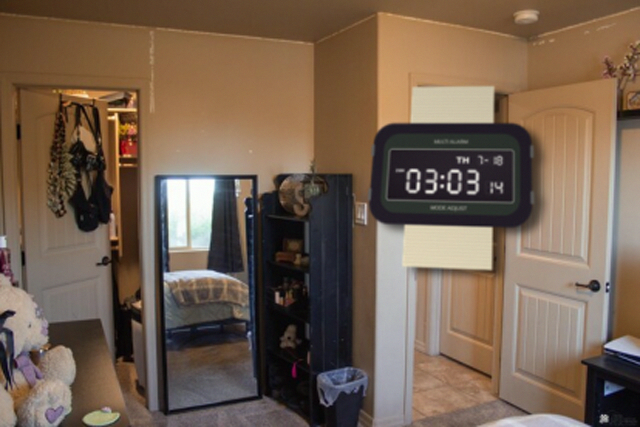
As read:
3,03,14
